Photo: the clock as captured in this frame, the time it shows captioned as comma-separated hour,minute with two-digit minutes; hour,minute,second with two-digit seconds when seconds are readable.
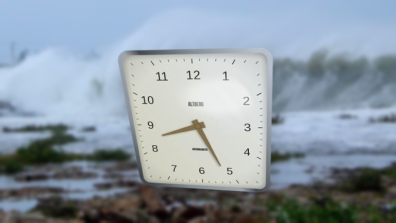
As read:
8,26
